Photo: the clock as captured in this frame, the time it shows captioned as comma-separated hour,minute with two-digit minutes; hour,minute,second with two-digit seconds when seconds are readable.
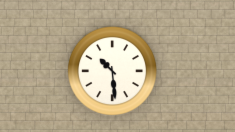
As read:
10,29
